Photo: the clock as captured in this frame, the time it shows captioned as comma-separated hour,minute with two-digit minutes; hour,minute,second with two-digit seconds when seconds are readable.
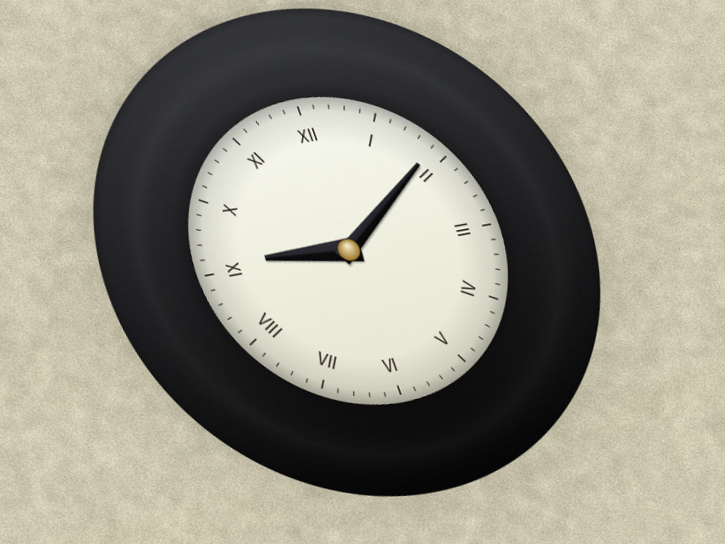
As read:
9,09
